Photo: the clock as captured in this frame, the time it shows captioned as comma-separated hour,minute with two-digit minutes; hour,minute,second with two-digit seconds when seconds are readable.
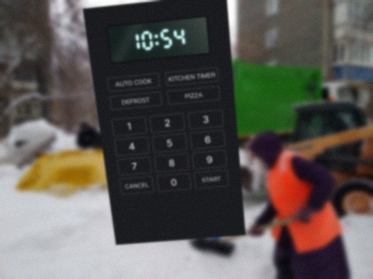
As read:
10,54
